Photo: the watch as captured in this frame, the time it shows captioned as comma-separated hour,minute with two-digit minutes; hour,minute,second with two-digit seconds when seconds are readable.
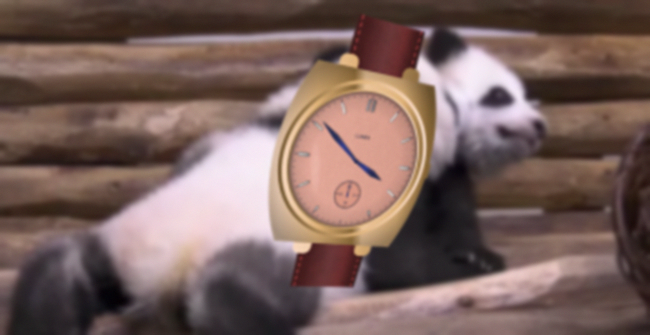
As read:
3,51
